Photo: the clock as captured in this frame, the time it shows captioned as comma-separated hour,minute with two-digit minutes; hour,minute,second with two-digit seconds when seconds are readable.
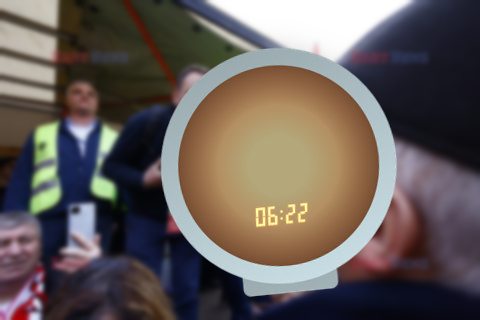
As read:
6,22
